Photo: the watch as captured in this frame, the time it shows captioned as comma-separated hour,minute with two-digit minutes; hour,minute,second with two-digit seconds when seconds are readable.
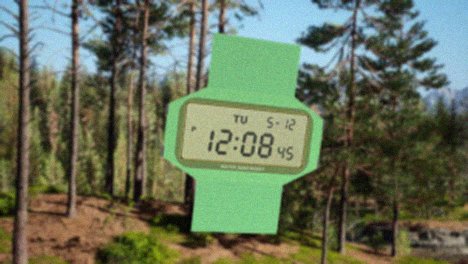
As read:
12,08,45
